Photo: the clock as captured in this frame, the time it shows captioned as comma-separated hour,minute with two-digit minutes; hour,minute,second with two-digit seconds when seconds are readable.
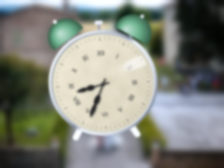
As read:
8,34
